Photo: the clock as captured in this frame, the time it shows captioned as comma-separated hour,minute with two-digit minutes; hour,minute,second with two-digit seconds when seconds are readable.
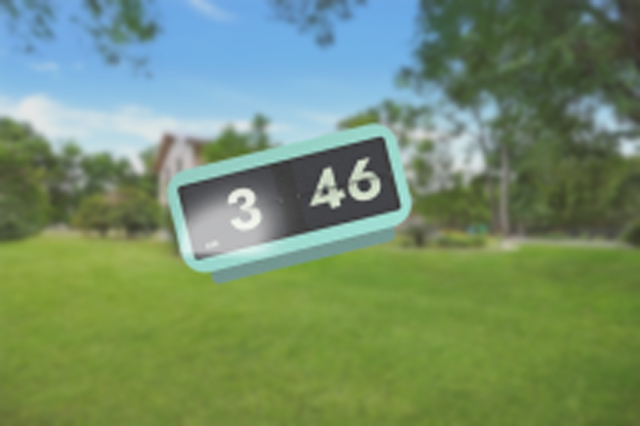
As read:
3,46
